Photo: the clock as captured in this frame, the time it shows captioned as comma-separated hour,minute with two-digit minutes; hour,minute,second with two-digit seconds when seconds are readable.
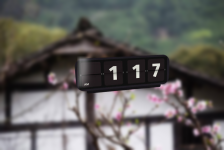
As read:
1,17
